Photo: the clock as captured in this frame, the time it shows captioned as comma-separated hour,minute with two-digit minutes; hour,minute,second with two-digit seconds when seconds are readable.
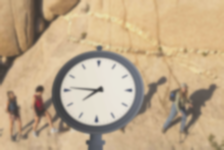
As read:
7,46
